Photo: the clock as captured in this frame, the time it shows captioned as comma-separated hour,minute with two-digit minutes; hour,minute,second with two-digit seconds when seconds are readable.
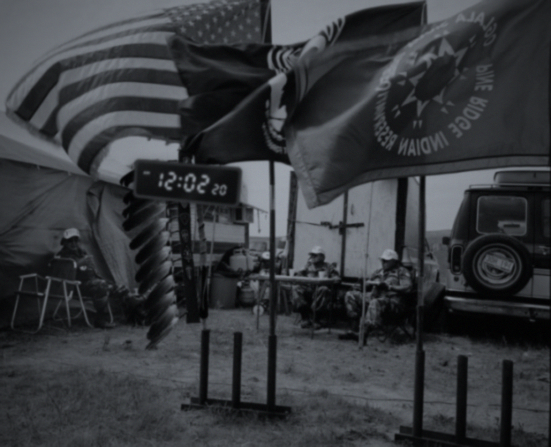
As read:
12,02
